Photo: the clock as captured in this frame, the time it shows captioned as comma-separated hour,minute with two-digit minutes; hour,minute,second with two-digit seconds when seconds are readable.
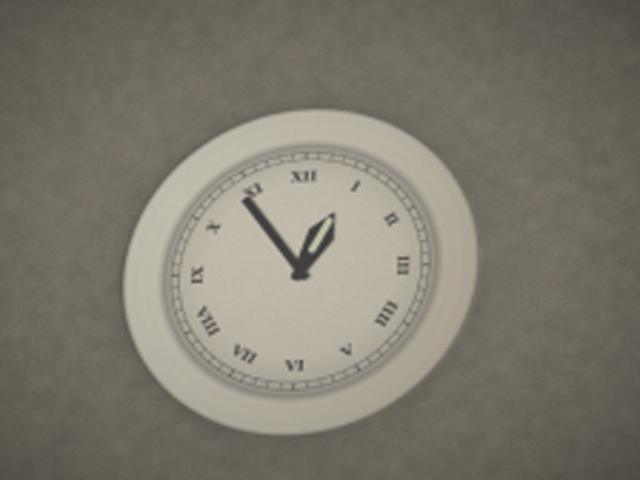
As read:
12,54
